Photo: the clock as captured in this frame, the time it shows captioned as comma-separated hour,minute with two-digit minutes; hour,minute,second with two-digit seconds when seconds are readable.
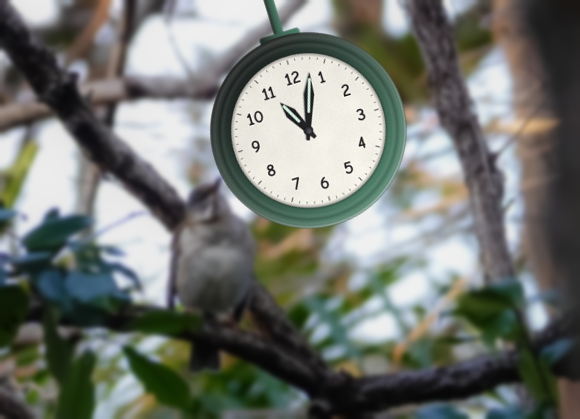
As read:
11,03
